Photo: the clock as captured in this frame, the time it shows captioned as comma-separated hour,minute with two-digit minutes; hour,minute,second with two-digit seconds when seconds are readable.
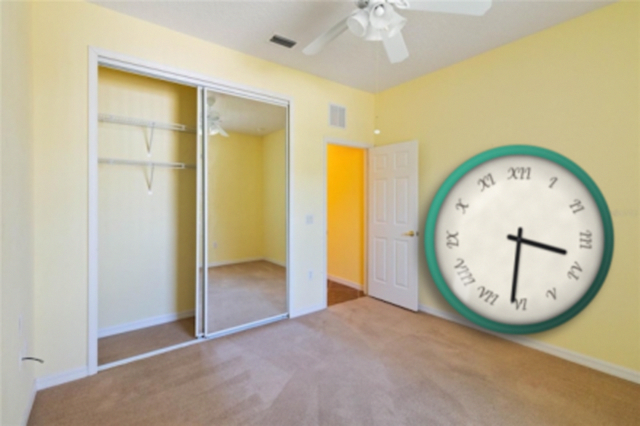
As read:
3,31
